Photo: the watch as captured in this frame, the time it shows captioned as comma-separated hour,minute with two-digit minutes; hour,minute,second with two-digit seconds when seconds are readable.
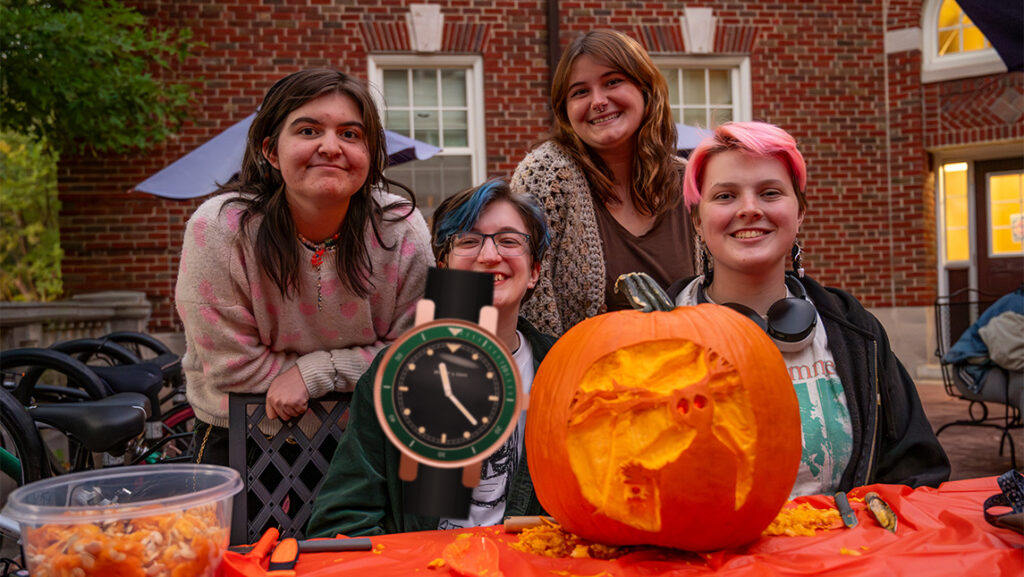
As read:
11,22
